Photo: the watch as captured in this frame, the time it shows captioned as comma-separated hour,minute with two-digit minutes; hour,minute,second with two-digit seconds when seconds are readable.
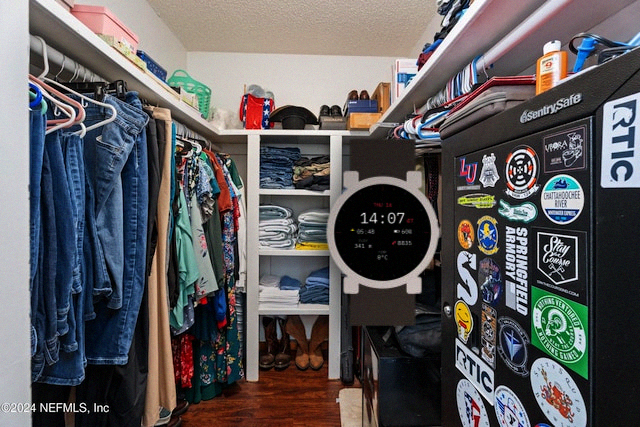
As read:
14,07
